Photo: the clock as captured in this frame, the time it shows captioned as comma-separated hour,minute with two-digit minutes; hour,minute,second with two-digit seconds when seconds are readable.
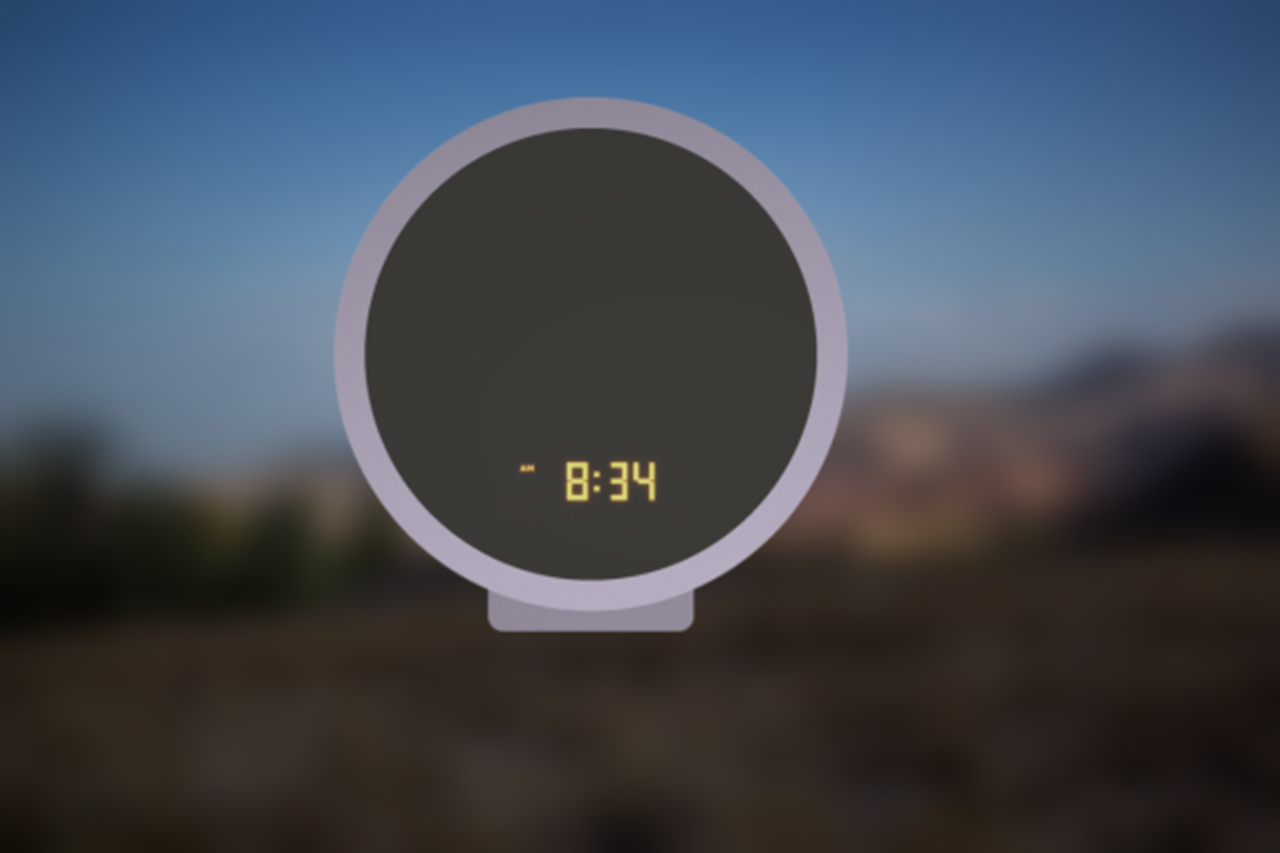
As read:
8,34
